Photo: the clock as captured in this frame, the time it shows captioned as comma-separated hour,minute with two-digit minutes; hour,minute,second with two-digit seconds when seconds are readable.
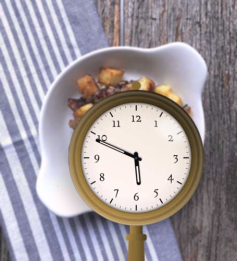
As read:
5,49
